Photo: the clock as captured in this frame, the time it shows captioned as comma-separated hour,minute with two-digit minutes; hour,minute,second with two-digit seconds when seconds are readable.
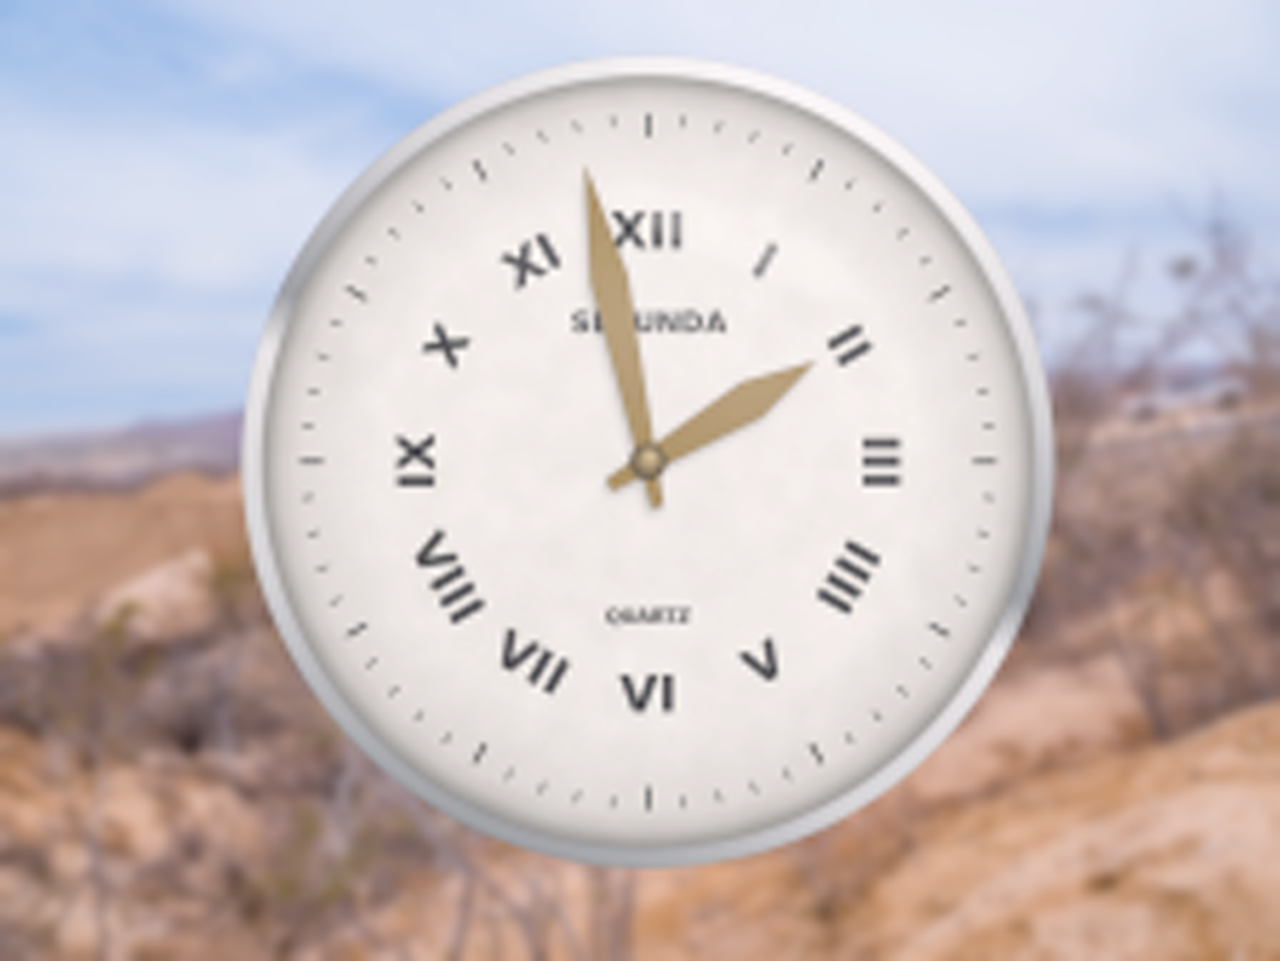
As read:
1,58
